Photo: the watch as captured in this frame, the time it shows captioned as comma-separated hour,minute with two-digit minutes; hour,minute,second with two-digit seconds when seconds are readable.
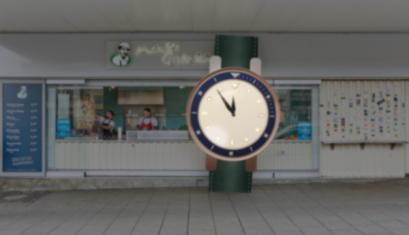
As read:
11,54
